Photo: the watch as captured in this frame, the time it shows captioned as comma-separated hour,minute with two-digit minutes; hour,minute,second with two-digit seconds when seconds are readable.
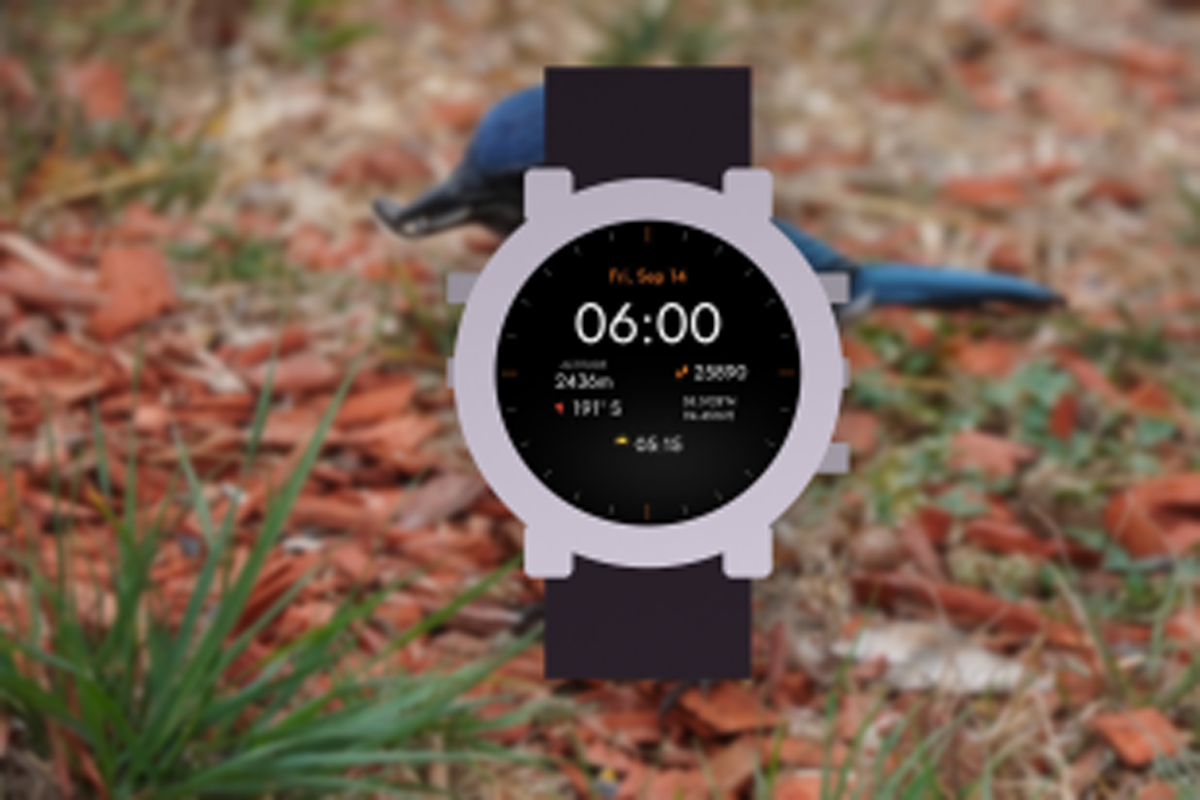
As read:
6,00
